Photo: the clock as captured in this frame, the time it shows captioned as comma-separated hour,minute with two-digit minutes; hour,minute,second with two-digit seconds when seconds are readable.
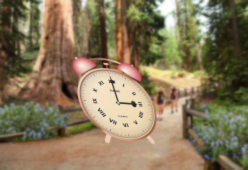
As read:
3,00
